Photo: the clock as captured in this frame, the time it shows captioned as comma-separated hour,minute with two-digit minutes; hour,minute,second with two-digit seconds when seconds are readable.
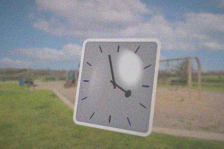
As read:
3,57
